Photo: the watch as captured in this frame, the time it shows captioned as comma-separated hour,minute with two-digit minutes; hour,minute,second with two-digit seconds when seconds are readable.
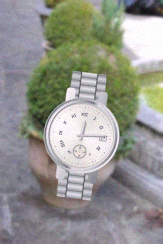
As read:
12,14
